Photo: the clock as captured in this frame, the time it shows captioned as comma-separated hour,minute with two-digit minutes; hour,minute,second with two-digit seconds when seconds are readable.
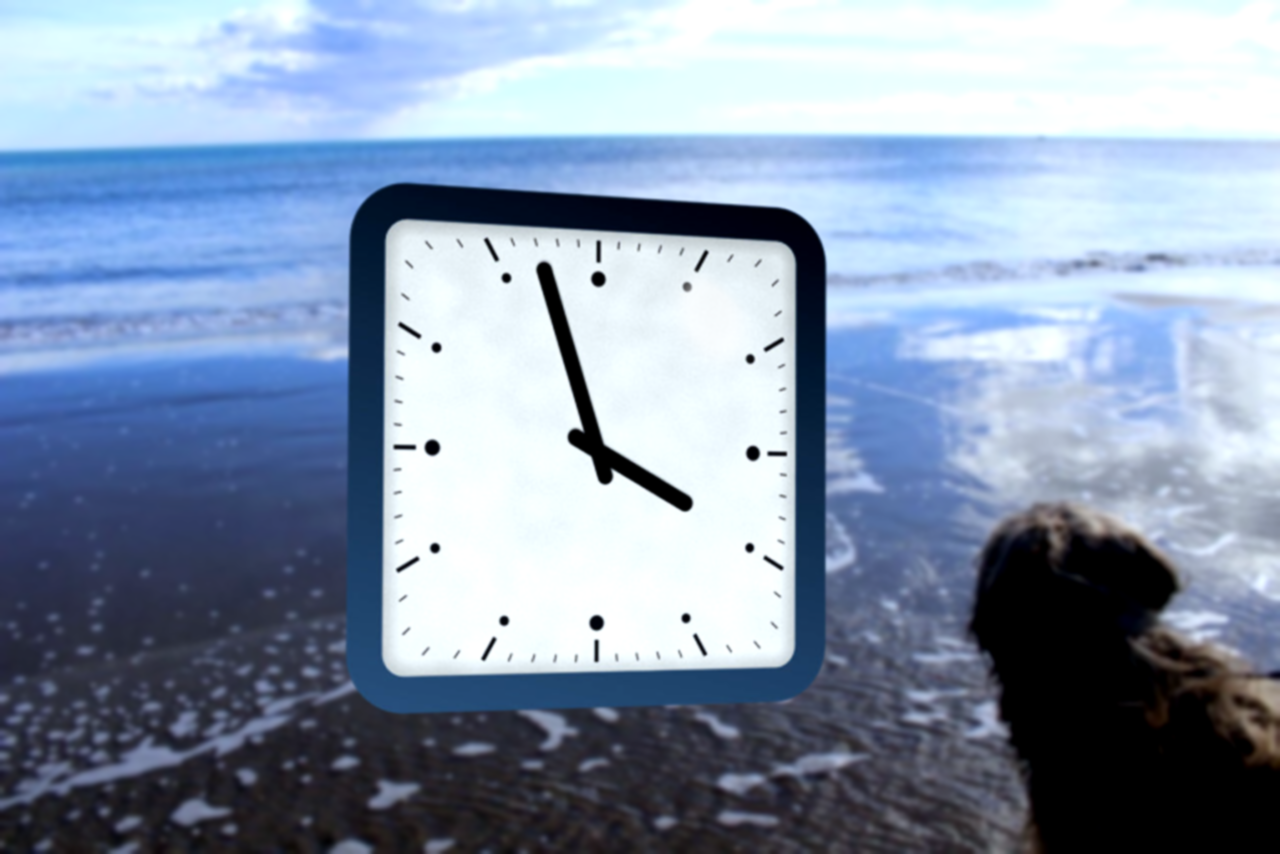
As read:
3,57
